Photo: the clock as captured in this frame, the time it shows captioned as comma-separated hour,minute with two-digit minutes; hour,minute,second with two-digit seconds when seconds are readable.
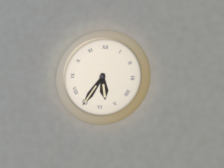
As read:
5,35
